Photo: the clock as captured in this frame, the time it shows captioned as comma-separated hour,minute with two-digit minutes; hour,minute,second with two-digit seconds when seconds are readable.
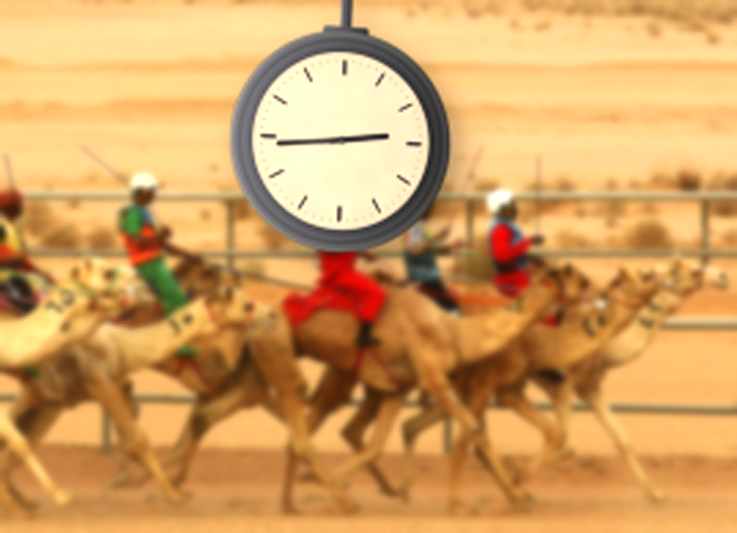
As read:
2,44
